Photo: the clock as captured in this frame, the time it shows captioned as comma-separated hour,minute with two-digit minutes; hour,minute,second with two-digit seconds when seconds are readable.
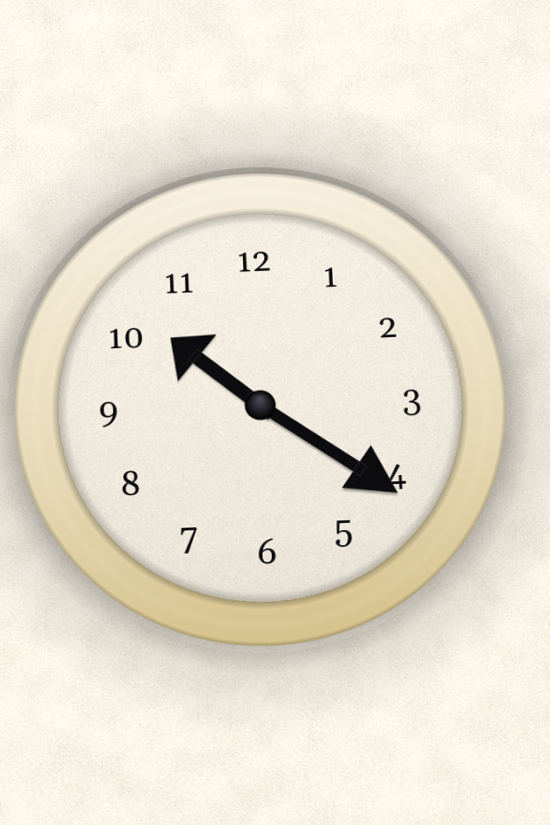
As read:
10,21
